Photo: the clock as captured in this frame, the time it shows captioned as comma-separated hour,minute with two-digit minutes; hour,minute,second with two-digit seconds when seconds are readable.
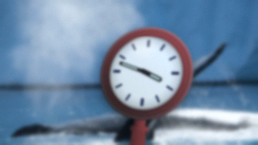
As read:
3,48
